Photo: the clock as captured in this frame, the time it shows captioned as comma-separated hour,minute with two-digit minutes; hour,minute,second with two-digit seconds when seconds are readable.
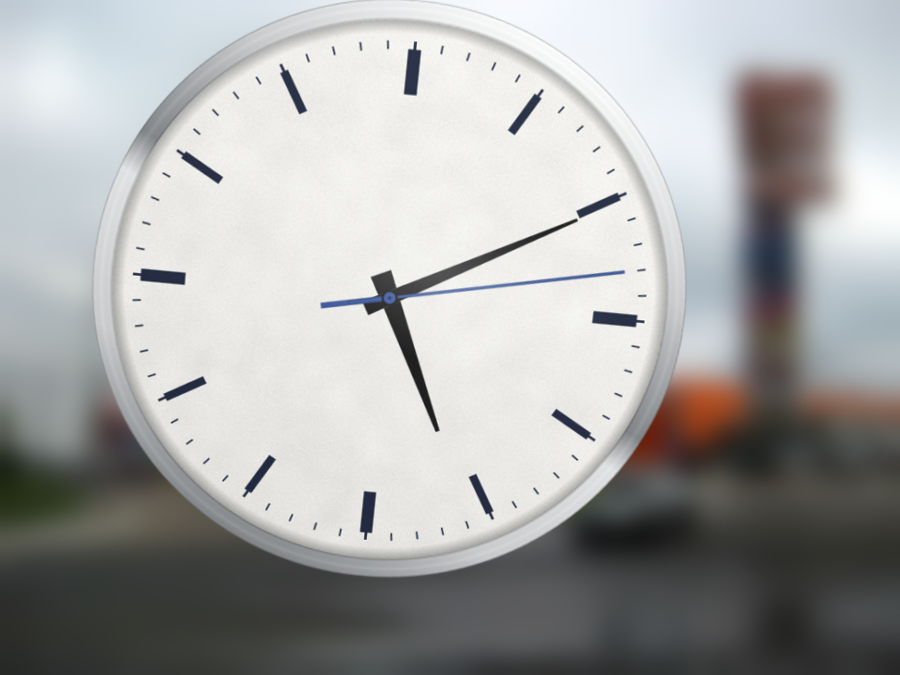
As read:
5,10,13
